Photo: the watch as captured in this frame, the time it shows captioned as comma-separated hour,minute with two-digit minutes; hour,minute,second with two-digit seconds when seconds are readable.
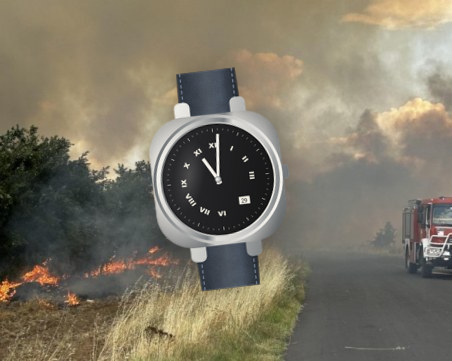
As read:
11,01
